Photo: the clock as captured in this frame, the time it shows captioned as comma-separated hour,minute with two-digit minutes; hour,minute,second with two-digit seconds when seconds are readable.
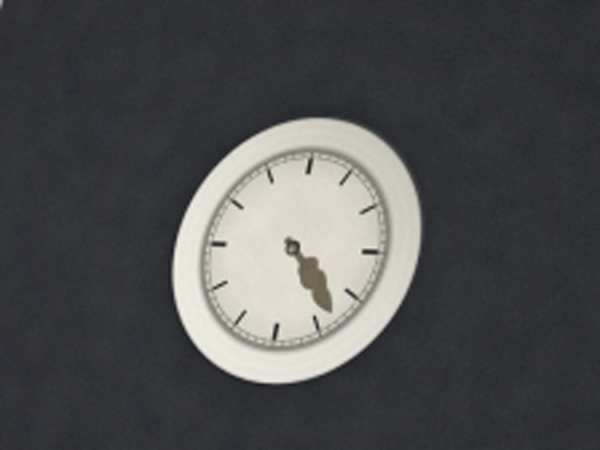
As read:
4,23
